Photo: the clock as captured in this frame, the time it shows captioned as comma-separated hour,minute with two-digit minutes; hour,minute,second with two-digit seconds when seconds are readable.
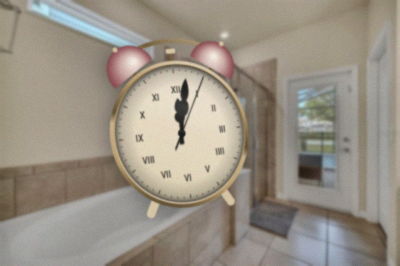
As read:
12,02,05
